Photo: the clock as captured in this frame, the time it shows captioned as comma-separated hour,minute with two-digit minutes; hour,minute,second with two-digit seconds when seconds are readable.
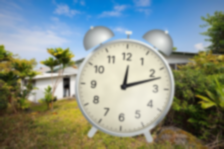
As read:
12,12
